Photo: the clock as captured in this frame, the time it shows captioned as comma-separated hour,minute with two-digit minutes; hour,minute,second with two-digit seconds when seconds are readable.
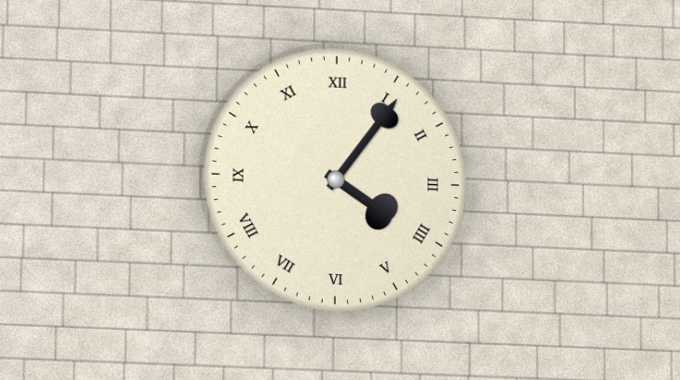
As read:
4,06
